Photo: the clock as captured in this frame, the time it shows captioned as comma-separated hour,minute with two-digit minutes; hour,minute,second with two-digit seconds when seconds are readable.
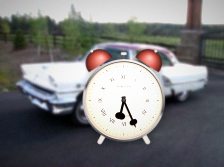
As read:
6,26
